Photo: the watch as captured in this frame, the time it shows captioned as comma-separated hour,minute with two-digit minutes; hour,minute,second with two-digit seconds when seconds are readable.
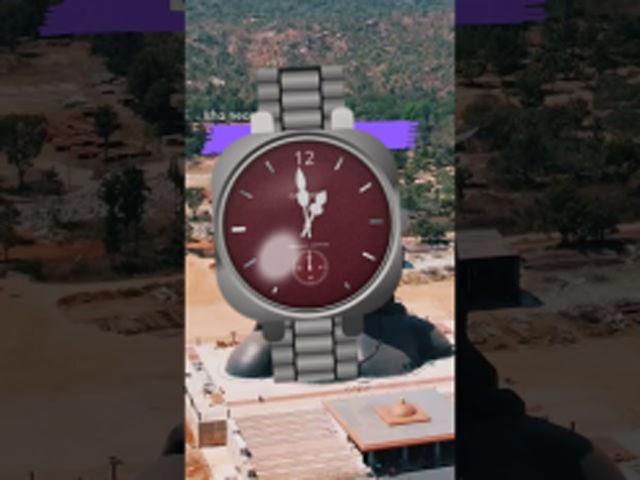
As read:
12,59
